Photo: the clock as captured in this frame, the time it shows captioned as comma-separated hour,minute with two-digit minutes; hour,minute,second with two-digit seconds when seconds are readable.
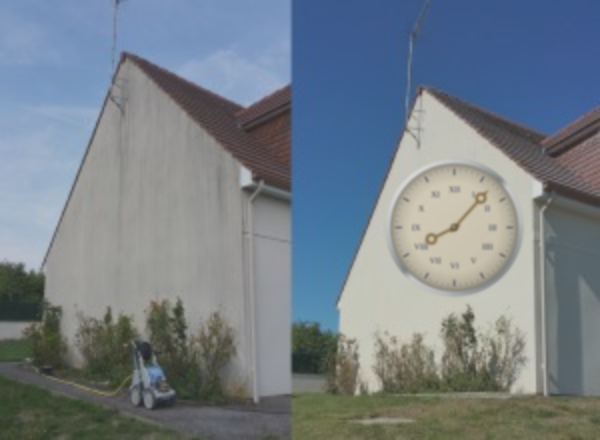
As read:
8,07
